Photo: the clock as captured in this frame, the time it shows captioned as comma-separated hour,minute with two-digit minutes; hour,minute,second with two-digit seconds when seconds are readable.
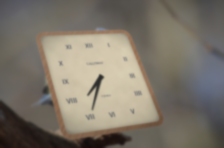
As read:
7,35
